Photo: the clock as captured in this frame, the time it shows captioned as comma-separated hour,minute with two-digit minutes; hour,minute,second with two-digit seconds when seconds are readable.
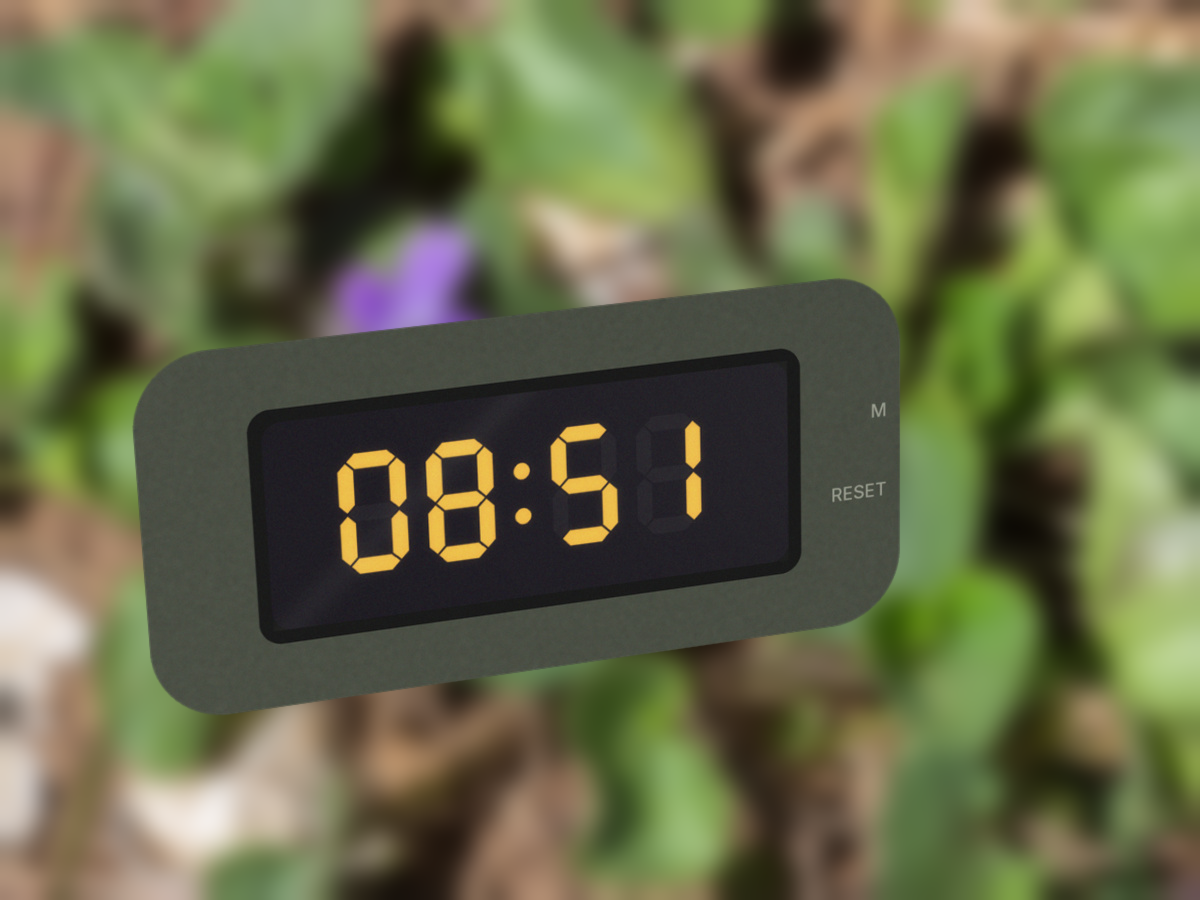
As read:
8,51
